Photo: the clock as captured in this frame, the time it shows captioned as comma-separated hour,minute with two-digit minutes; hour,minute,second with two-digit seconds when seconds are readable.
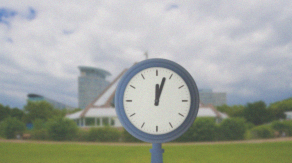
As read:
12,03
